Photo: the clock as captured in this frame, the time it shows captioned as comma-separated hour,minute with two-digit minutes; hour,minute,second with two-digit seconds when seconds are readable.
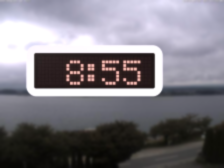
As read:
8,55
